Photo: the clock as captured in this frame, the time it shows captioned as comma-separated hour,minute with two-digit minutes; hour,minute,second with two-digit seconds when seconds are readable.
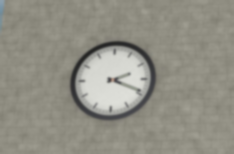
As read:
2,19
